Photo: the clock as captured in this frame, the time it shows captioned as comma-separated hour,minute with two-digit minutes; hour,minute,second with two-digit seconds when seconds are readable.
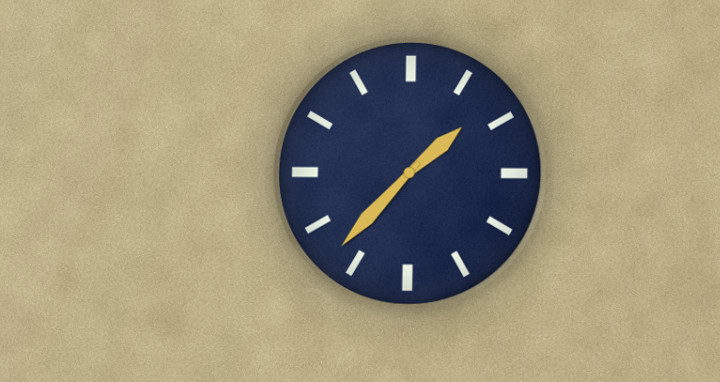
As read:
1,37
